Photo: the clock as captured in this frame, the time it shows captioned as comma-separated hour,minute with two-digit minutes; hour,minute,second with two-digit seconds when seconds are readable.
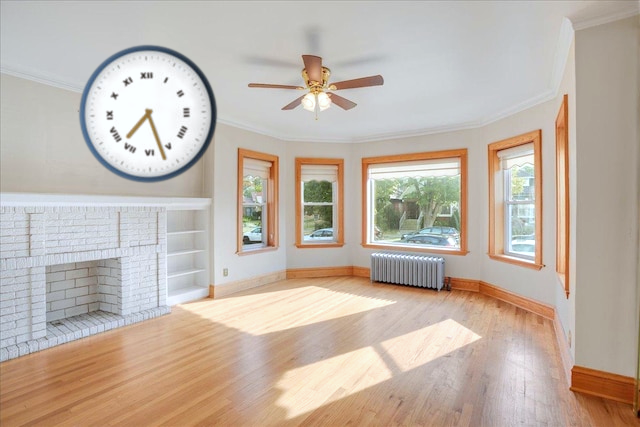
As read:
7,27
